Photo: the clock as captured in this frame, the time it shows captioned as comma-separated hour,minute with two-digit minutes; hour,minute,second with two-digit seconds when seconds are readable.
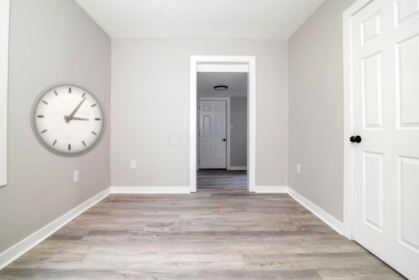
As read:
3,06
